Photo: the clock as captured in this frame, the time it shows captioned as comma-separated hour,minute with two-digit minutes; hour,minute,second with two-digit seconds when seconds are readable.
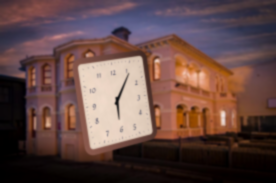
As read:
6,06
